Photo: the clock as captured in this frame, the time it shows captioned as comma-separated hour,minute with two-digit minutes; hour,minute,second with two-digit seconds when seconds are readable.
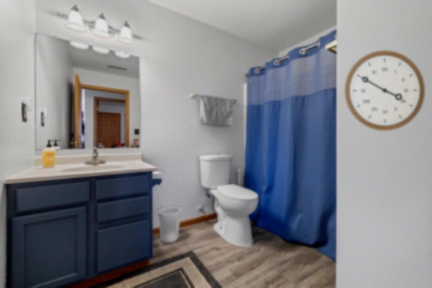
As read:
3,50
